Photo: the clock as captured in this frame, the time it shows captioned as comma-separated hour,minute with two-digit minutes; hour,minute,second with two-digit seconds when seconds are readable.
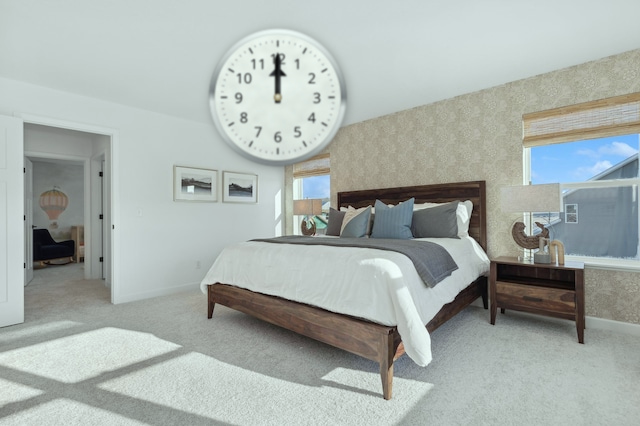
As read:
12,00
